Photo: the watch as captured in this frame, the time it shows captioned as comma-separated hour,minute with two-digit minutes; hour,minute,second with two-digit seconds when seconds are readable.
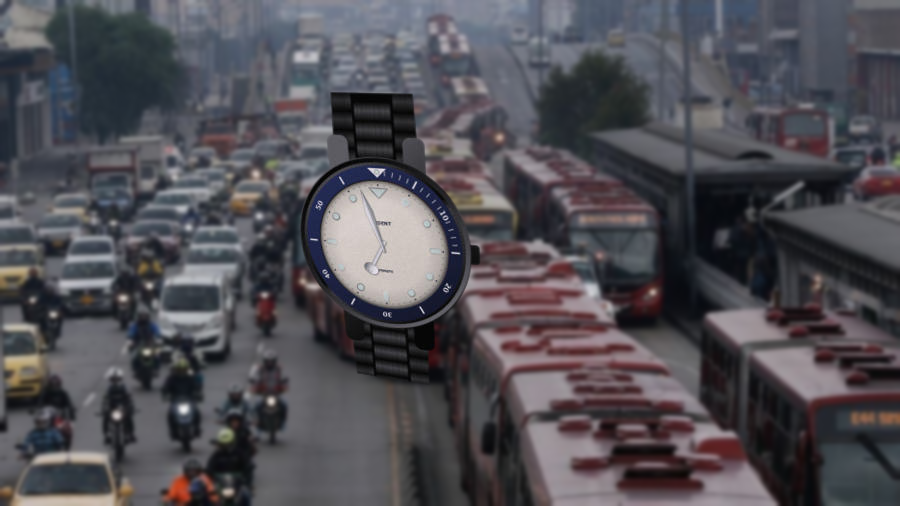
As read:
6,57
